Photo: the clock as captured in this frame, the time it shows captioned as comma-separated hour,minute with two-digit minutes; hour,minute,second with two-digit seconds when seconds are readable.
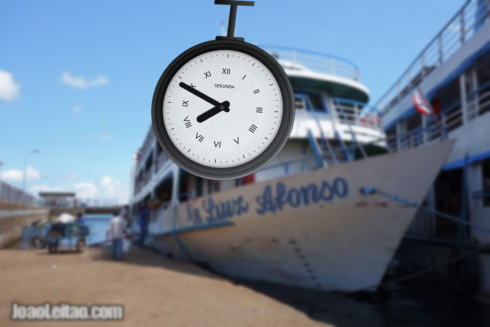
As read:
7,49
